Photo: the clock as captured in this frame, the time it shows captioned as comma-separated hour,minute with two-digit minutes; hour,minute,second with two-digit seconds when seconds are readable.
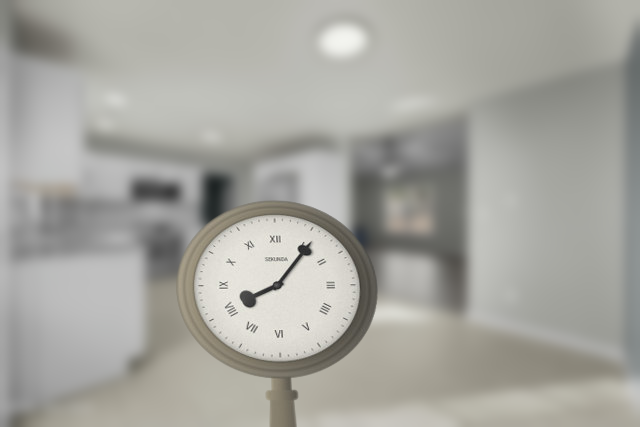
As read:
8,06
